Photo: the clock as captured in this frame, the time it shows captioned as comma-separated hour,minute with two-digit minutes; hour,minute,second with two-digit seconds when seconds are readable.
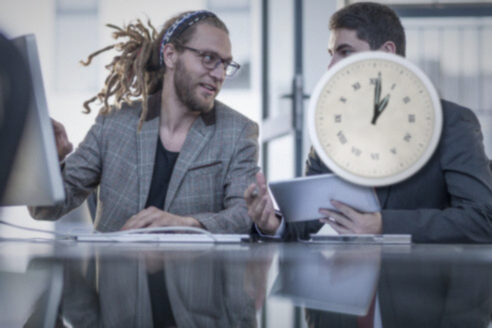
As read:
1,01
